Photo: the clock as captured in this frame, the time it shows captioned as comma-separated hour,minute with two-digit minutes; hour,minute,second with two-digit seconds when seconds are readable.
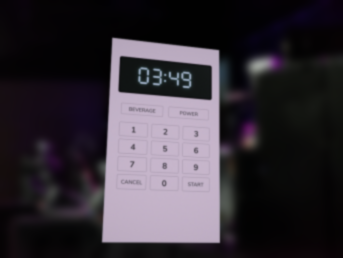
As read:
3,49
